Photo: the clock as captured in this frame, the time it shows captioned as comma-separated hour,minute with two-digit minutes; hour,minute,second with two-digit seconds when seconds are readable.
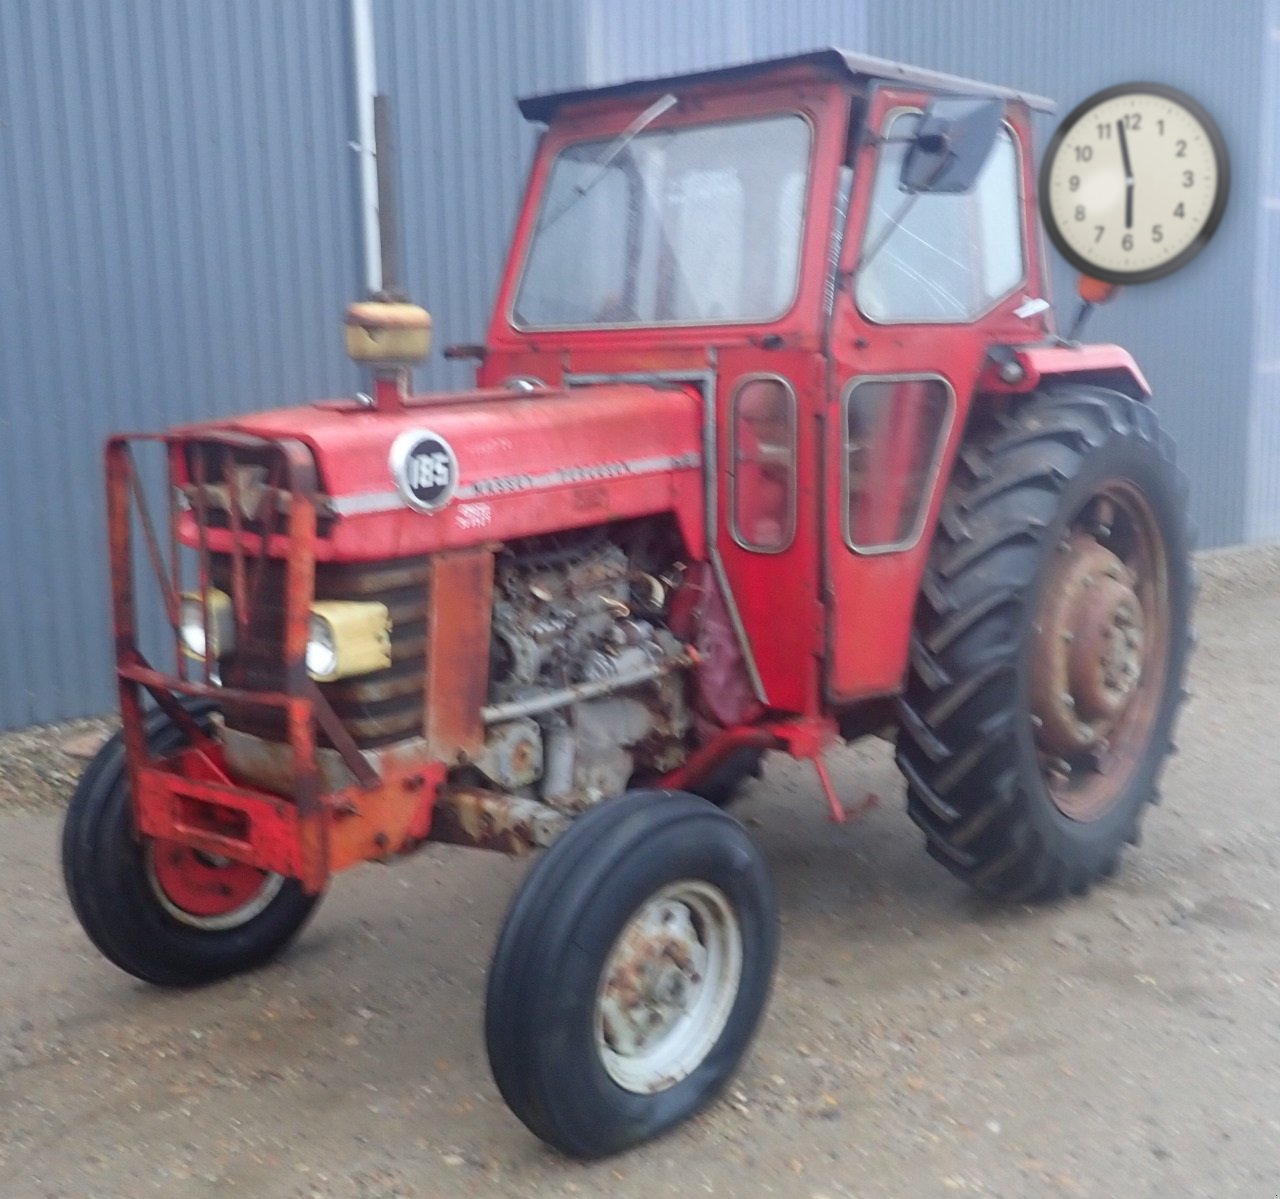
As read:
5,58
